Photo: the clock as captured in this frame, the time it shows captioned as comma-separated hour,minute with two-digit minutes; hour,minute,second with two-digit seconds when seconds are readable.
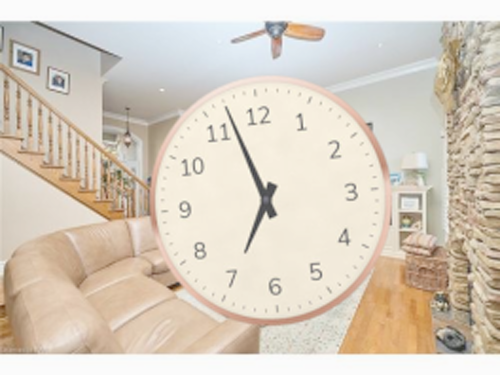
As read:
6,57
